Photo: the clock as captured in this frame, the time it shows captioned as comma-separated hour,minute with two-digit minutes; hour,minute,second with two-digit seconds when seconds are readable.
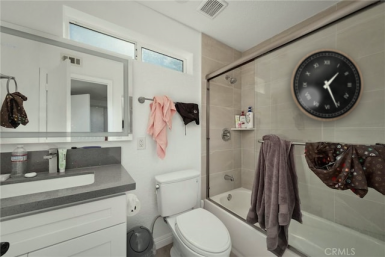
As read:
1,26
